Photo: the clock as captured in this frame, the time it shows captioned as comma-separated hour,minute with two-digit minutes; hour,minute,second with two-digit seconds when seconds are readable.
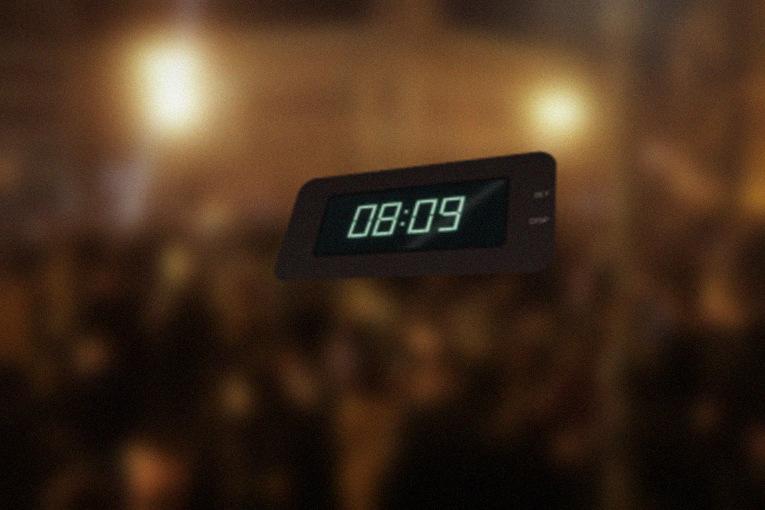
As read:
8,09
